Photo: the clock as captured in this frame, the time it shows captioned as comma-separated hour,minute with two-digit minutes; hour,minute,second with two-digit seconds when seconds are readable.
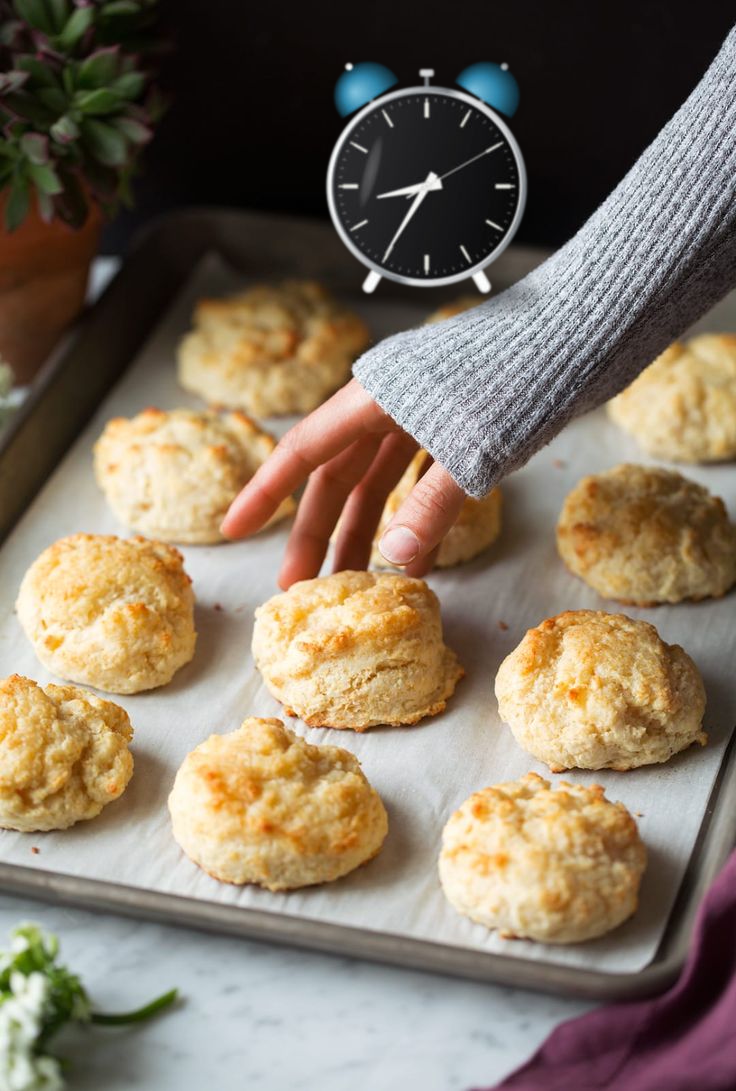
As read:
8,35,10
